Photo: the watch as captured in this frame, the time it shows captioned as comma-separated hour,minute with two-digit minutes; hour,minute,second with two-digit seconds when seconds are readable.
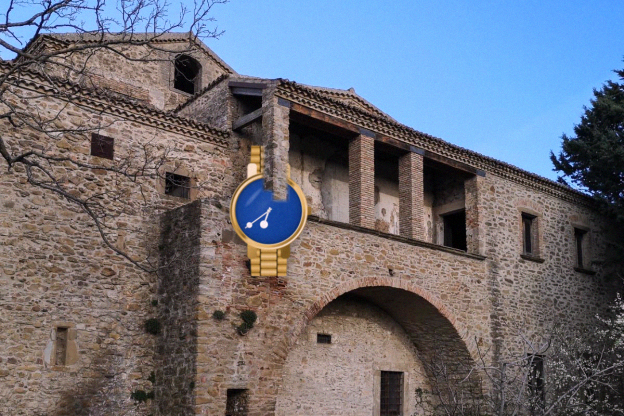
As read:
6,39
